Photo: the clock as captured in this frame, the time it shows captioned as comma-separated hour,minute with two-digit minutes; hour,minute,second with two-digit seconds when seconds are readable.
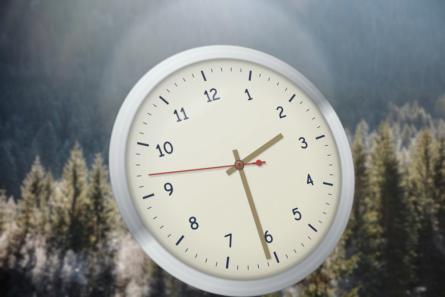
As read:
2,30,47
